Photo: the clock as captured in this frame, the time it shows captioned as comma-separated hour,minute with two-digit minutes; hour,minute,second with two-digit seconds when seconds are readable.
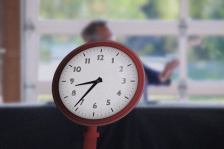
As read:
8,36
